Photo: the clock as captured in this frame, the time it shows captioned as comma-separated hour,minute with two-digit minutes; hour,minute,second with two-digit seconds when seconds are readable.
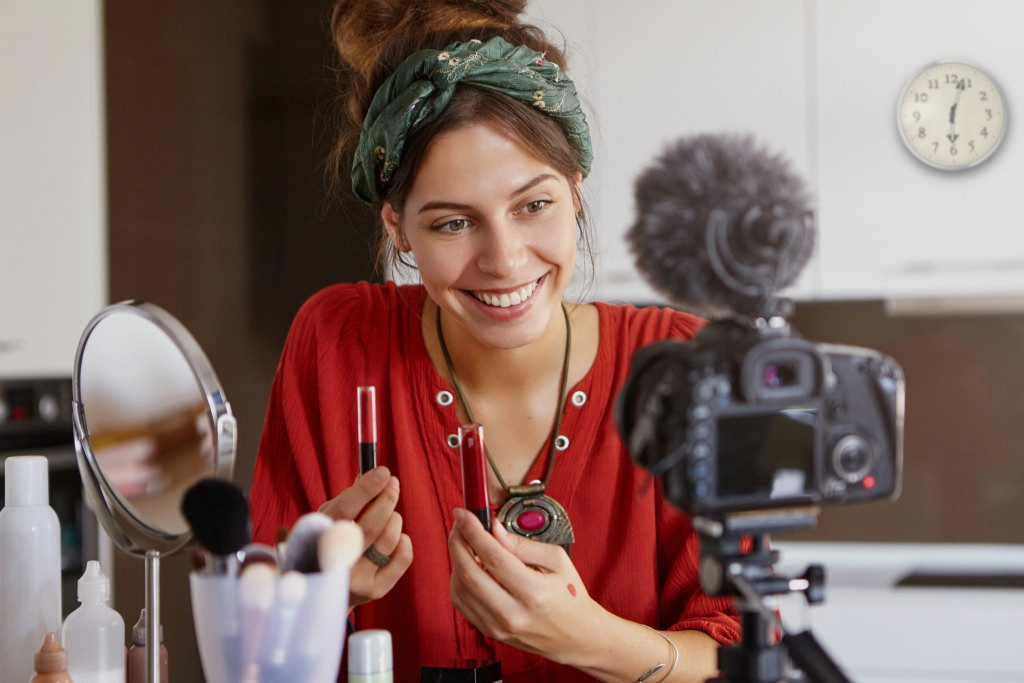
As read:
6,03
